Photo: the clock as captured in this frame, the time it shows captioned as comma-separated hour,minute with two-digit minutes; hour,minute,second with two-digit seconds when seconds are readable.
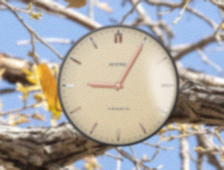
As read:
9,05
